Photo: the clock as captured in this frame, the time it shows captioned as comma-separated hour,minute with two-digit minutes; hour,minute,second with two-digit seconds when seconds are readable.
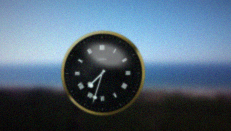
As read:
7,33
